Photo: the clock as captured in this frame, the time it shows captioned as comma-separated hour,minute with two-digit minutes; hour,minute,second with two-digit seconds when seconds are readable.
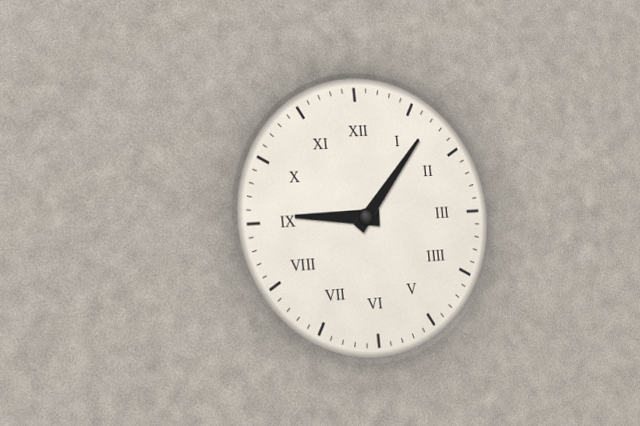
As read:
9,07
